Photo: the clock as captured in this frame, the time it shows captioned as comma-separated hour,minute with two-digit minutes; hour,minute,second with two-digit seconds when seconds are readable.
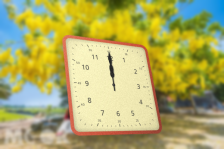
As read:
12,00
